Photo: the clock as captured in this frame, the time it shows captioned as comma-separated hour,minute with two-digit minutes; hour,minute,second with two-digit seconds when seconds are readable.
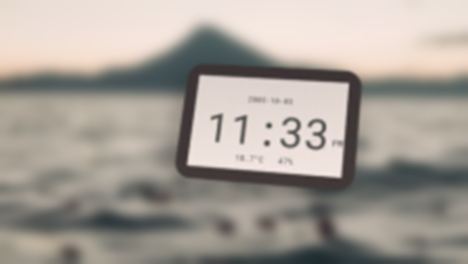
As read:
11,33
